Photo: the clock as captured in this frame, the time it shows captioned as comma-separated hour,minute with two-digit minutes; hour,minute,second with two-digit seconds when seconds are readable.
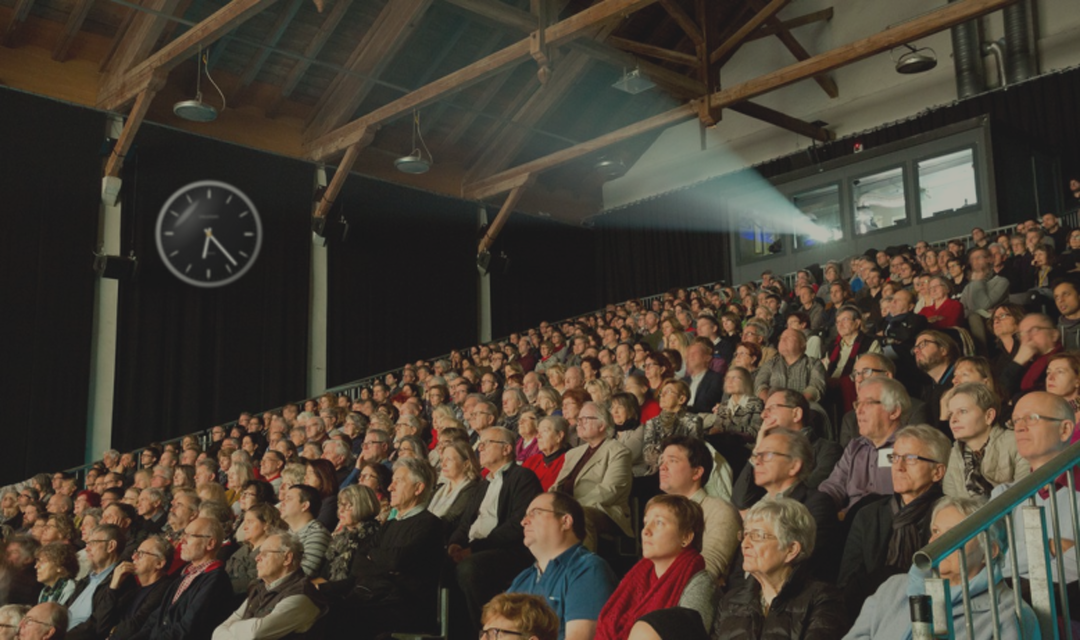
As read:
6,23
